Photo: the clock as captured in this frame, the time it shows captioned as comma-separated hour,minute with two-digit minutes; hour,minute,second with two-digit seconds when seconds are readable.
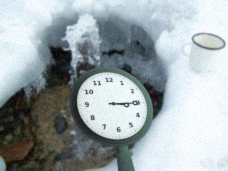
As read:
3,15
